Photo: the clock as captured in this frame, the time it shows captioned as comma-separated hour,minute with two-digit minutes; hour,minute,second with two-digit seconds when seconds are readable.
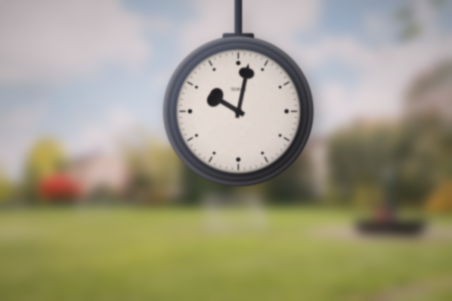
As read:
10,02
